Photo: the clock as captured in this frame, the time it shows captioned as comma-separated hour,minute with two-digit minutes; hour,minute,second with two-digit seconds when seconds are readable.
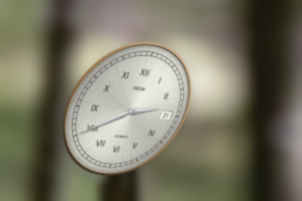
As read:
2,40
